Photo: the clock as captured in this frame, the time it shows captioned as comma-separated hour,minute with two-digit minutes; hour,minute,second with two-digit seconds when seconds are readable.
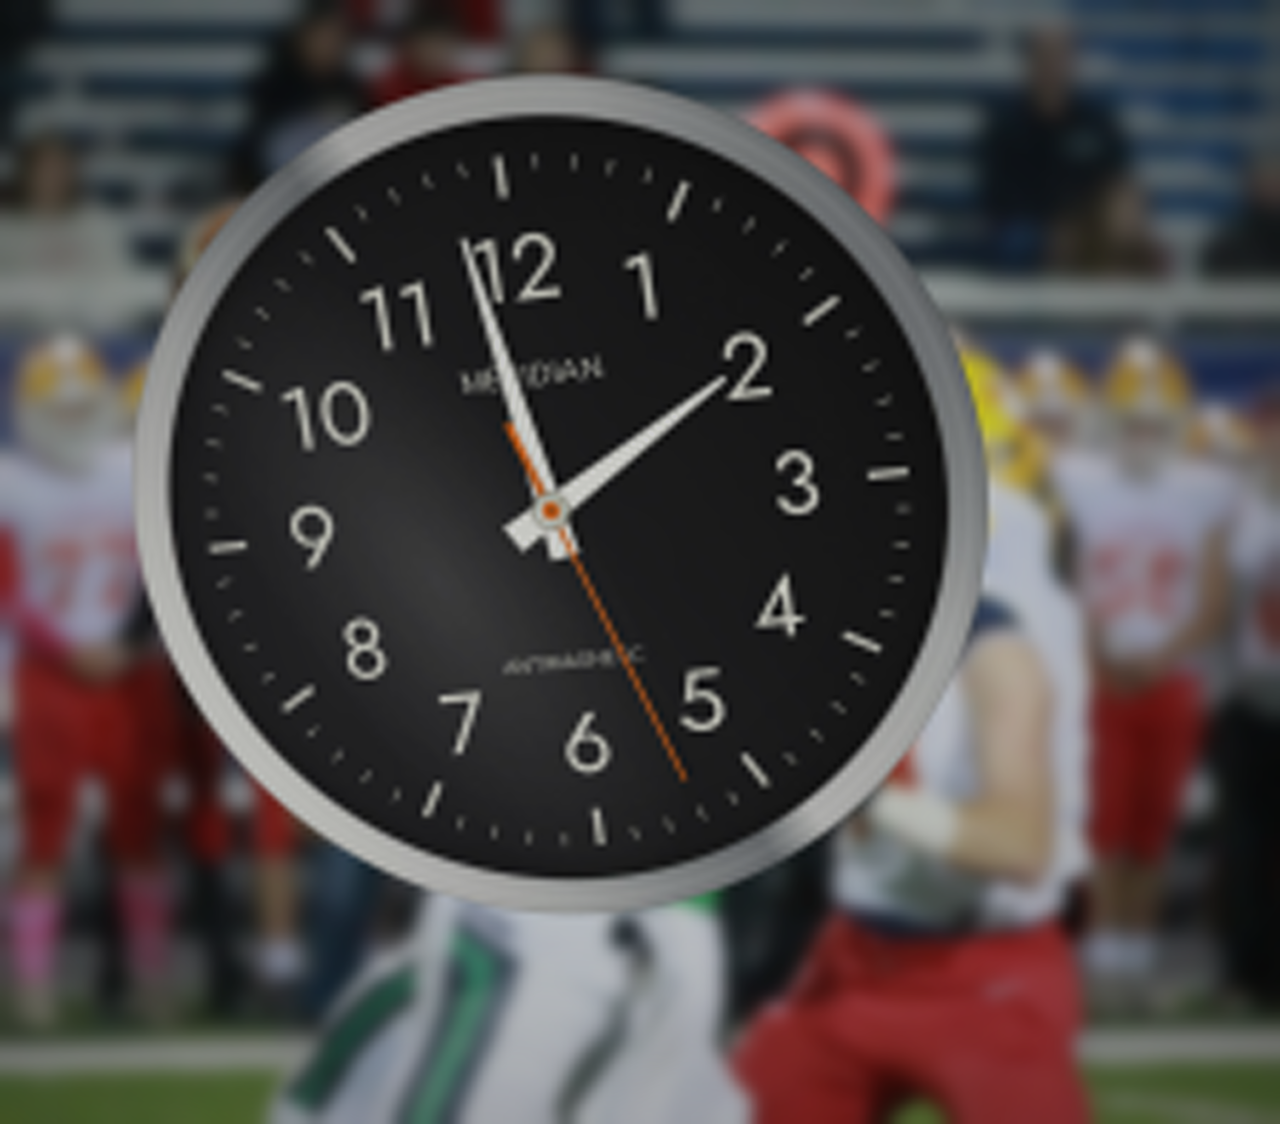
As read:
1,58,27
